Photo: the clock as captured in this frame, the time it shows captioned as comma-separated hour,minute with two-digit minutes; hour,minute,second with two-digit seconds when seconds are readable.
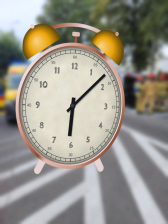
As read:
6,08
